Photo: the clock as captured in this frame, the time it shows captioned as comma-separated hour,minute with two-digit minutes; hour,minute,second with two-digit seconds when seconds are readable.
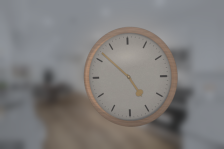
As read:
4,52
